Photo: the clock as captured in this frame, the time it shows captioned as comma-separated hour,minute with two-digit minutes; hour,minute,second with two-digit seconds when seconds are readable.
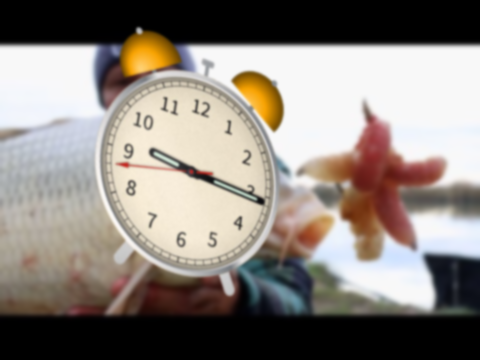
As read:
9,15,43
